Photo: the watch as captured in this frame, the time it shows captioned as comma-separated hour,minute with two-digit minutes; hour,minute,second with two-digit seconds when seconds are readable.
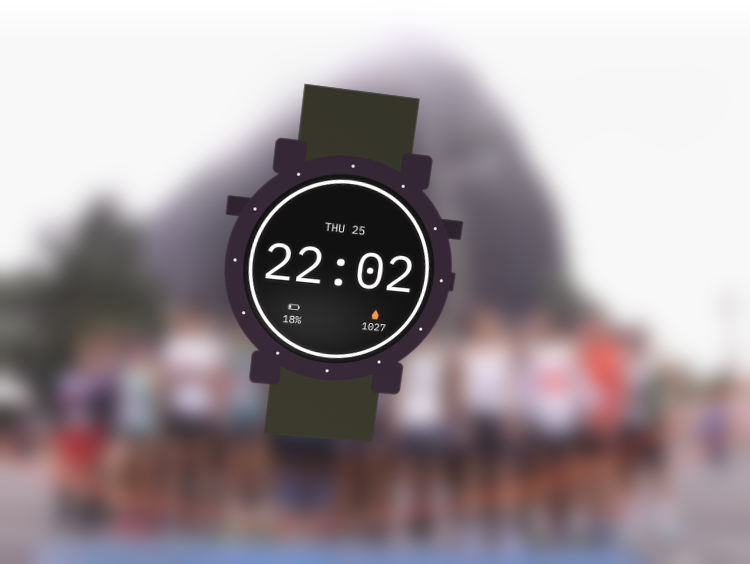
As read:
22,02
